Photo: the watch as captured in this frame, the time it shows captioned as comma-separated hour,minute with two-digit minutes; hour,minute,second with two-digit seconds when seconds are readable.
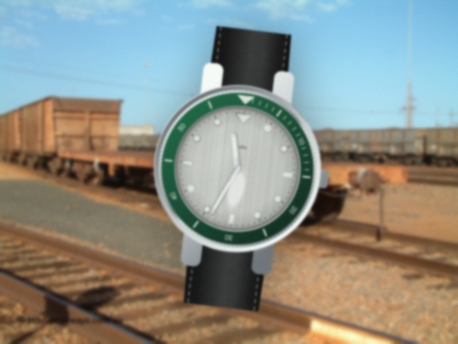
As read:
11,34
